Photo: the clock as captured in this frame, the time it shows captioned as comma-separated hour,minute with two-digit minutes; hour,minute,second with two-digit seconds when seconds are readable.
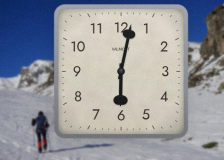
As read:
6,02
